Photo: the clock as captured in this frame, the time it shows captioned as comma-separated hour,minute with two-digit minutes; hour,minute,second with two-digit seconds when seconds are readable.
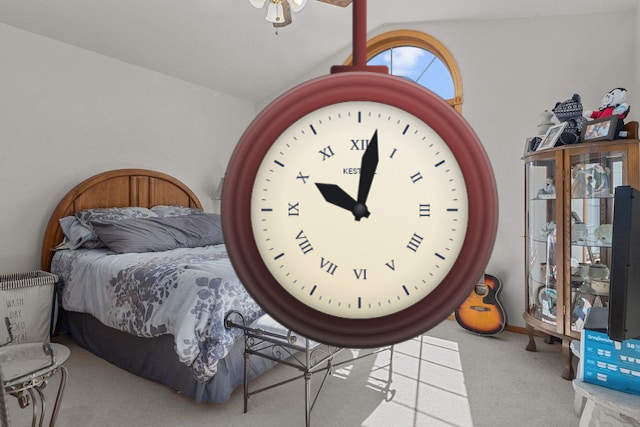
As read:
10,02
